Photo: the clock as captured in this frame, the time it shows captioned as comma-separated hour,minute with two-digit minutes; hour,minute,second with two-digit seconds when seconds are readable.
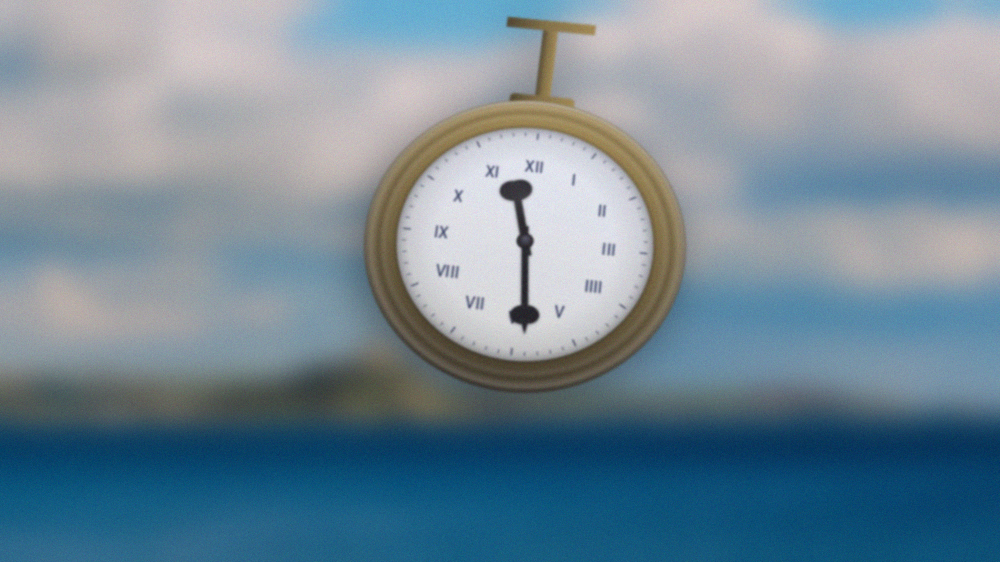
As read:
11,29
